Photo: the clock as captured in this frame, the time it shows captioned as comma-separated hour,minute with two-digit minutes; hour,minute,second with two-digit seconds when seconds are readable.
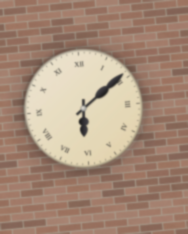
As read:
6,09
